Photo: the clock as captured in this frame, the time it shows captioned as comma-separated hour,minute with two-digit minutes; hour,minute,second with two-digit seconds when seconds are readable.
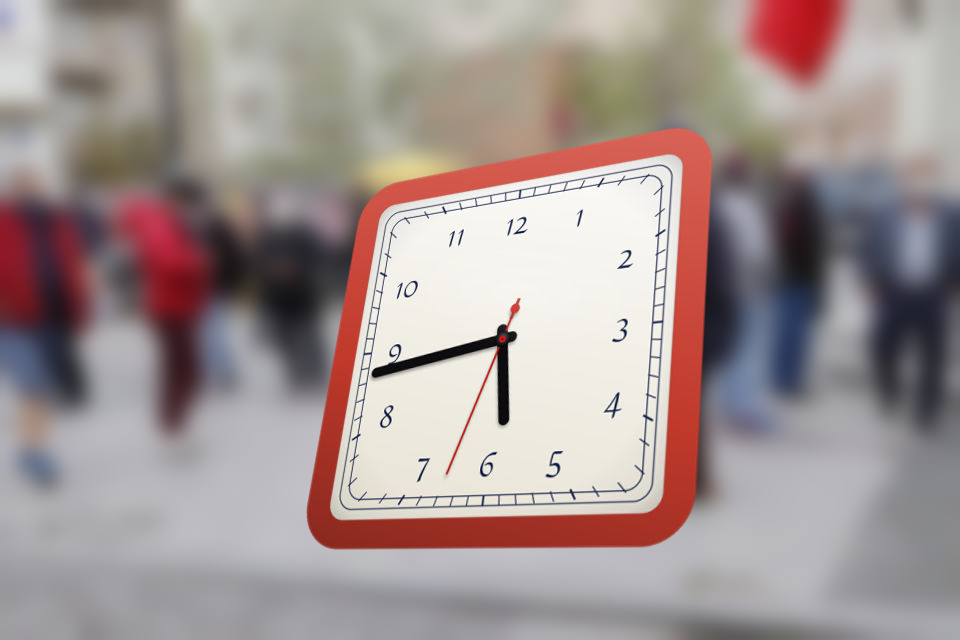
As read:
5,43,33
